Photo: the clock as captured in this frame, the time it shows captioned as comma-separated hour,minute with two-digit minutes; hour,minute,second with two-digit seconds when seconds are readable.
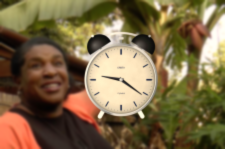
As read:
9,21
